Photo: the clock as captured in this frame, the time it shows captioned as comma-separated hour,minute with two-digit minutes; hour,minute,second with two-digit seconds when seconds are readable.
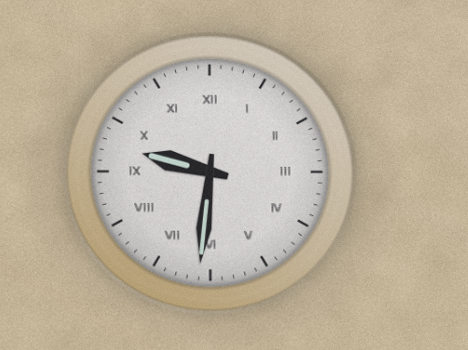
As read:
9,31
